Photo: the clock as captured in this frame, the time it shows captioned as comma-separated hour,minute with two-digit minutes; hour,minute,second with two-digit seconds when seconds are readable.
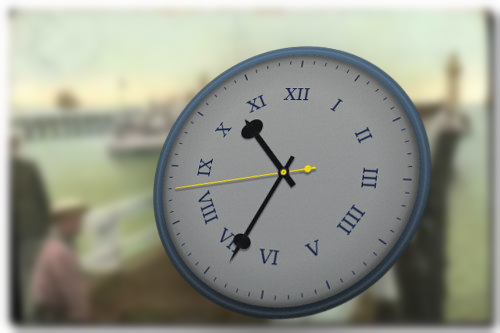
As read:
10,33,43
